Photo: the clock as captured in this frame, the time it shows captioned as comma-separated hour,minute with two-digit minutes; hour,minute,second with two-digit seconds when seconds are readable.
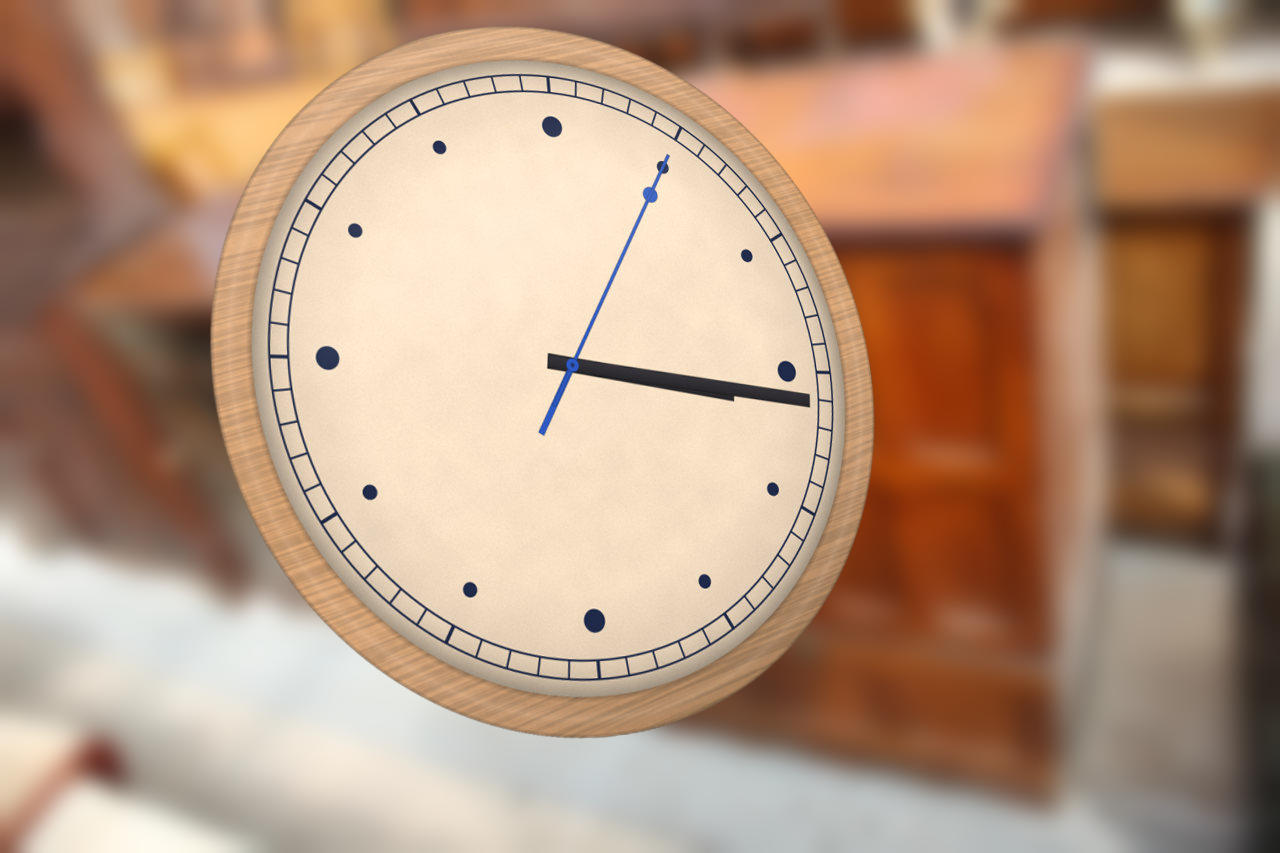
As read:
3,16,05
